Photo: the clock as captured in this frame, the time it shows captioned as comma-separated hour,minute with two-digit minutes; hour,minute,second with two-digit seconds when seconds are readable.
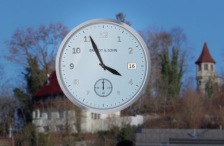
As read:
3,56
